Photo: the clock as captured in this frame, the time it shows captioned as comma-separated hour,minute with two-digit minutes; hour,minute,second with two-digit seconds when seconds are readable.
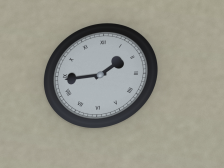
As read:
1,44
